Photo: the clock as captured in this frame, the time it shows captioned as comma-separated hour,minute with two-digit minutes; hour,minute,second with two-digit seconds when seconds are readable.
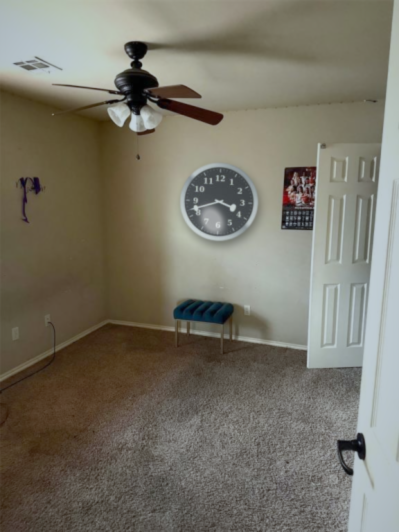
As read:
3,42
